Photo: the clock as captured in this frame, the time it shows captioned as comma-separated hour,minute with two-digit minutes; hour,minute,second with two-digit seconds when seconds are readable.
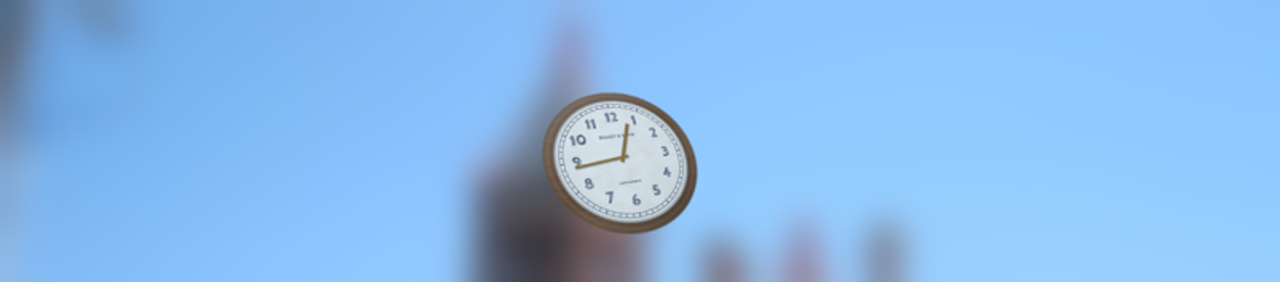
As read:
12,44
